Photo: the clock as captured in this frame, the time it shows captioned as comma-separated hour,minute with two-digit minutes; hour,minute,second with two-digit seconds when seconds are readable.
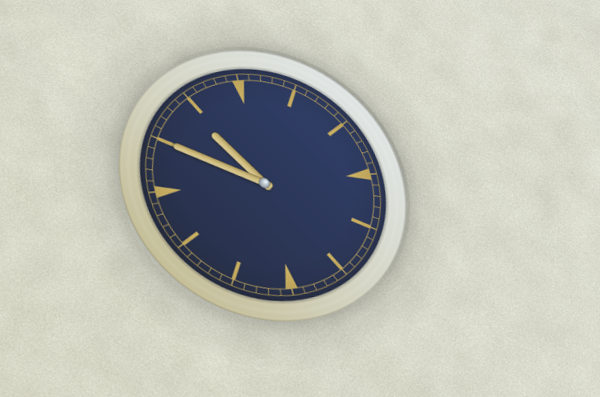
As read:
10,50
